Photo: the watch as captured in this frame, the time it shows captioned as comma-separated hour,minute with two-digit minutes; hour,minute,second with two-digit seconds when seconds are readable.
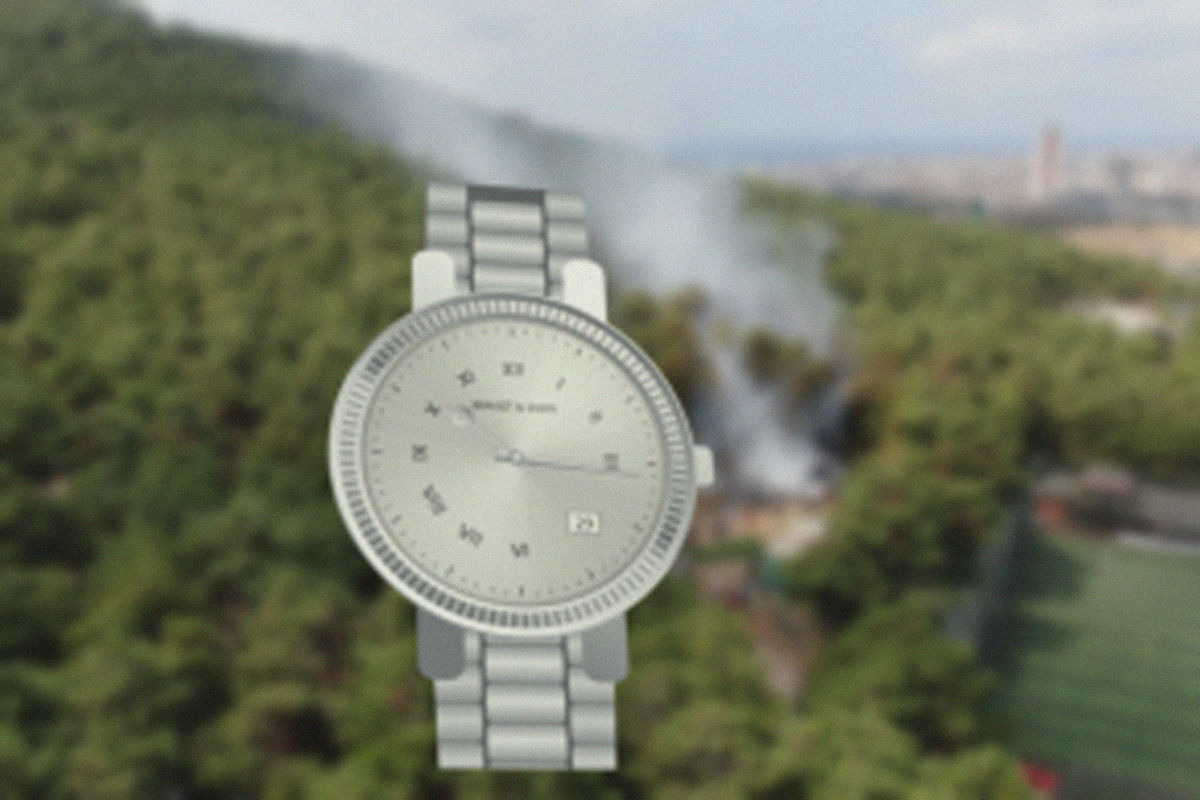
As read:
10,16
